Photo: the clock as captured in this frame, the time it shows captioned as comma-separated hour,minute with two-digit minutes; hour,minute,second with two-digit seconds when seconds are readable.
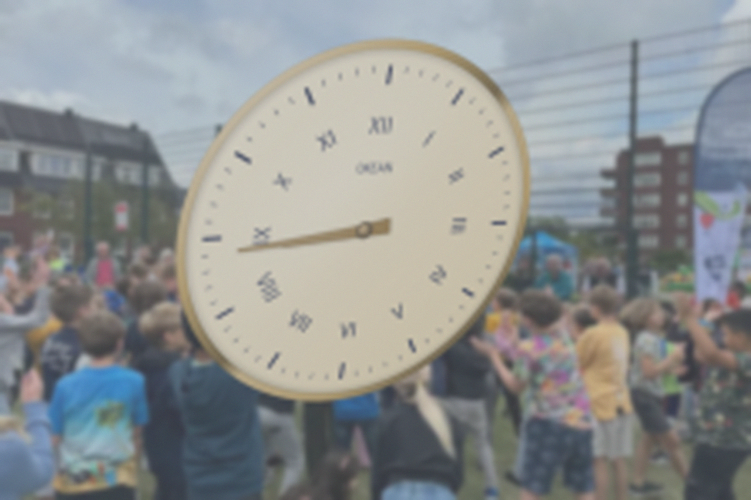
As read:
8,44
